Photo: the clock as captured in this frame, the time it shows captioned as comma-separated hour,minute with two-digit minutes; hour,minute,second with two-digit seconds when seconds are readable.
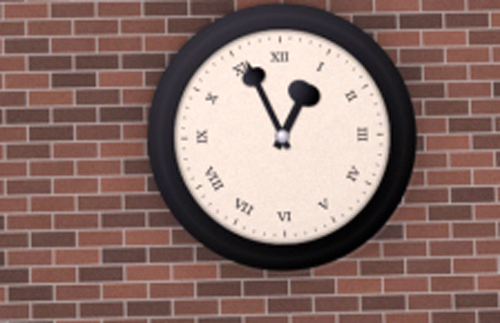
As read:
12,56
